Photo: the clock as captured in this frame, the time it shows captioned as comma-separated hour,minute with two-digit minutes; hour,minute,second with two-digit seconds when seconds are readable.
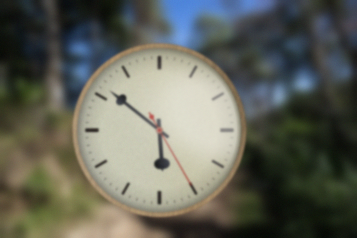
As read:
5,51,25
